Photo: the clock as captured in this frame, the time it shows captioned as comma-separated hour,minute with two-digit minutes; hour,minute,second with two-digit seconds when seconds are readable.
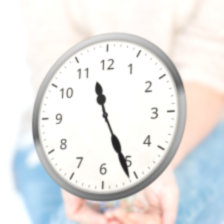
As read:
11,26
